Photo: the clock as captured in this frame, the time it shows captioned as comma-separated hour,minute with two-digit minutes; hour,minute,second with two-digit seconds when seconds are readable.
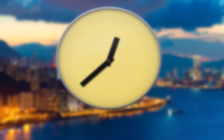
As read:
12,38
